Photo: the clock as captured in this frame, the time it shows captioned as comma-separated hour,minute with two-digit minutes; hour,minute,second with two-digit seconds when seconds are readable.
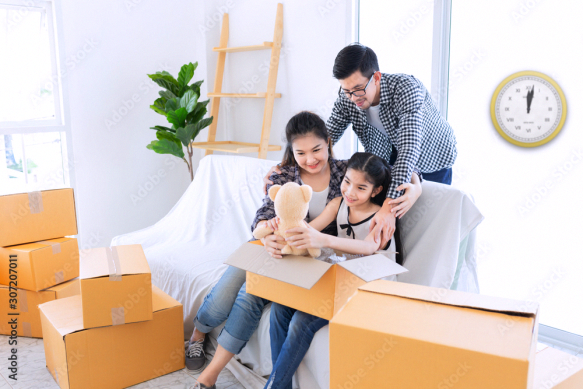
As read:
12,02
